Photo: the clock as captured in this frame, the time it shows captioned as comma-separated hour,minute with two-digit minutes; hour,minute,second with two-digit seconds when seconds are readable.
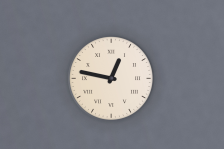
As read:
12,47
